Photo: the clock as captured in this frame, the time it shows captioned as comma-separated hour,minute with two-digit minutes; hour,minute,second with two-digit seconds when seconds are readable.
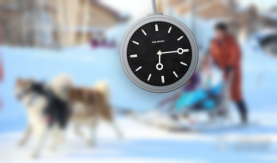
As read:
6,15
